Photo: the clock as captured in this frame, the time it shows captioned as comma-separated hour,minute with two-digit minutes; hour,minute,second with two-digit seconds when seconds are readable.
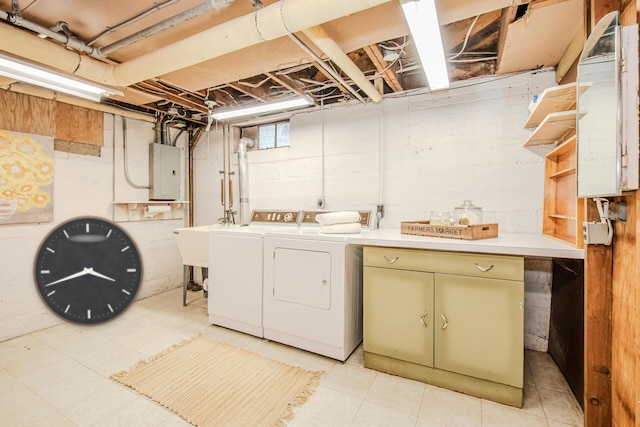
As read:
3,42
